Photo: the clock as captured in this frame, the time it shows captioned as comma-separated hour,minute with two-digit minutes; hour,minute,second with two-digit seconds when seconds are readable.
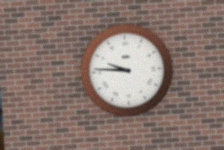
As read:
9,46
